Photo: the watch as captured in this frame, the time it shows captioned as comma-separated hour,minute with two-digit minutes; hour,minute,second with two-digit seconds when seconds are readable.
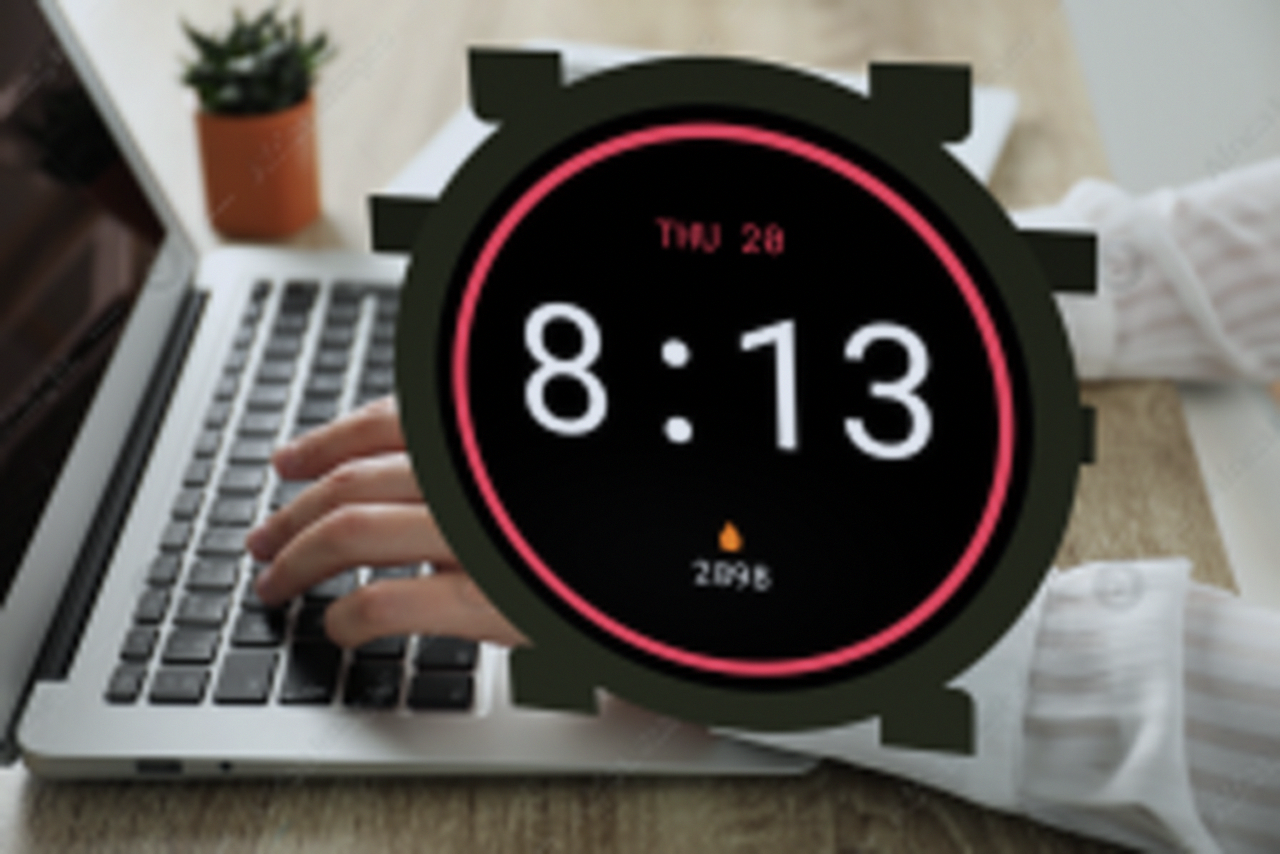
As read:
8,13
